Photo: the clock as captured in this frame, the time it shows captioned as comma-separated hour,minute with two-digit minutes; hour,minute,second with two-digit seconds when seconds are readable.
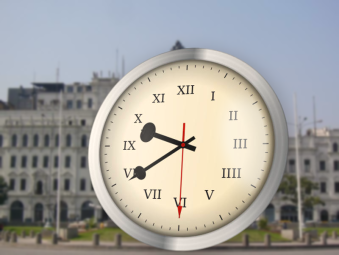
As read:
9,39,30
